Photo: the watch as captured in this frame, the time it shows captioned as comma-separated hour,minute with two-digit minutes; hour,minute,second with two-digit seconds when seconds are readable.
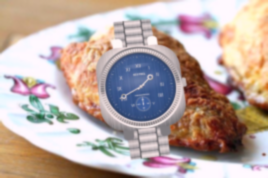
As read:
1,41
